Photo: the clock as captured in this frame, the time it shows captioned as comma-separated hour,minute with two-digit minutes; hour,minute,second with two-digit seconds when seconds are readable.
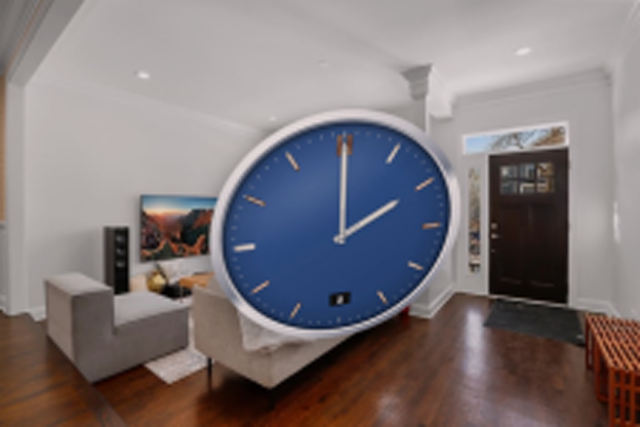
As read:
2,00
